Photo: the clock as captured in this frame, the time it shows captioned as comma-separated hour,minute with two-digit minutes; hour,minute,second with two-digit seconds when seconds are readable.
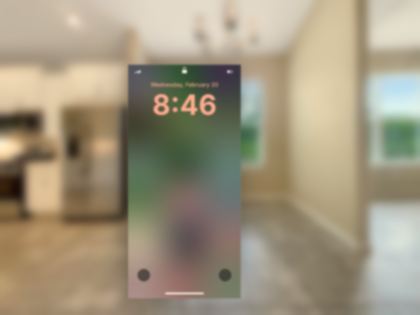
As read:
8,46
